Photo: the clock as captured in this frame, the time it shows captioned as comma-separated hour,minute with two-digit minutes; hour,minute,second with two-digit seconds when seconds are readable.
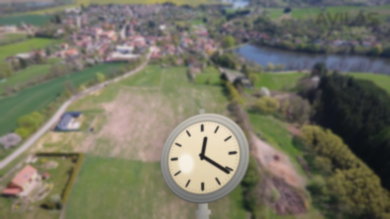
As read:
12,21
